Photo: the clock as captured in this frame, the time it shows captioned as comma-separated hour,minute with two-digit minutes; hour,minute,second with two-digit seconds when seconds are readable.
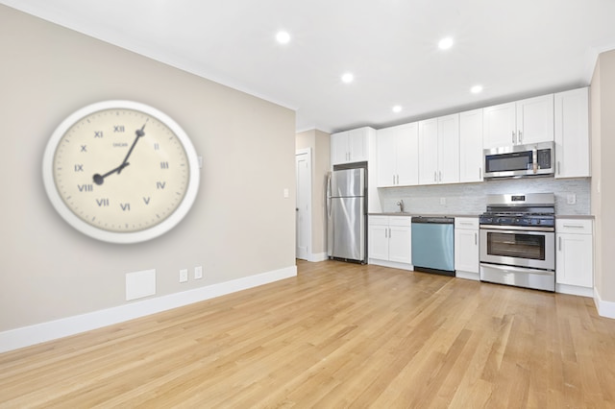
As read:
8,05
